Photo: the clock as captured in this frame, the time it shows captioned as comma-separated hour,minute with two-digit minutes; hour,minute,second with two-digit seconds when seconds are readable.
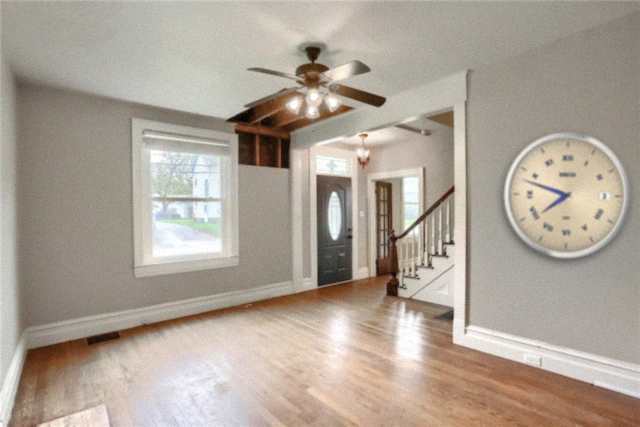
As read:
7,48
